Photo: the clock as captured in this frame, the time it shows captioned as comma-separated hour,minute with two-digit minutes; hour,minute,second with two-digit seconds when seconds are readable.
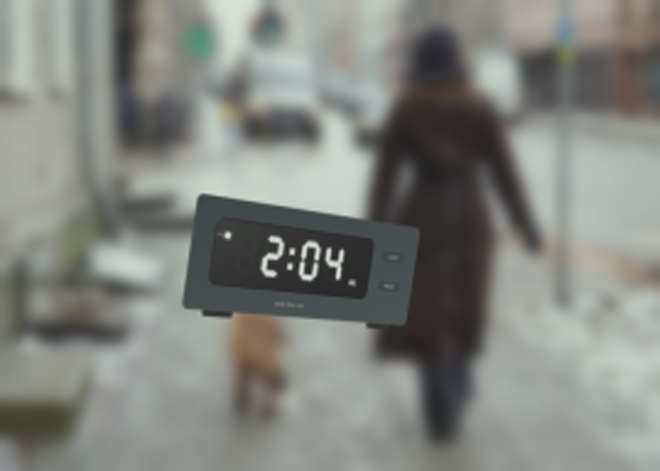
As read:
2,04
